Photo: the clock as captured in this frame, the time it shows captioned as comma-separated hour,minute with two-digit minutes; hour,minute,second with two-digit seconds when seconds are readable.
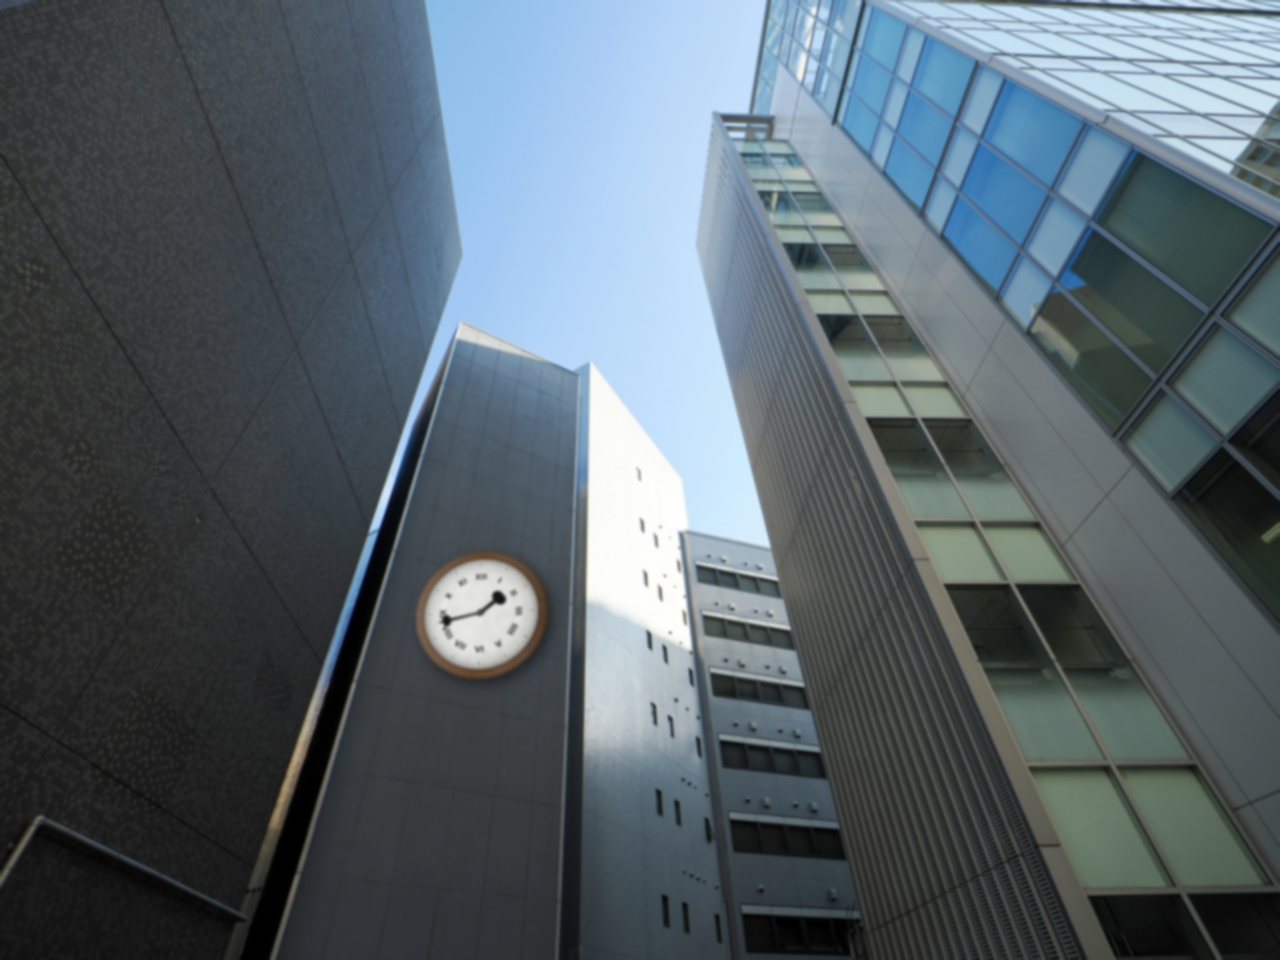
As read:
1,43
